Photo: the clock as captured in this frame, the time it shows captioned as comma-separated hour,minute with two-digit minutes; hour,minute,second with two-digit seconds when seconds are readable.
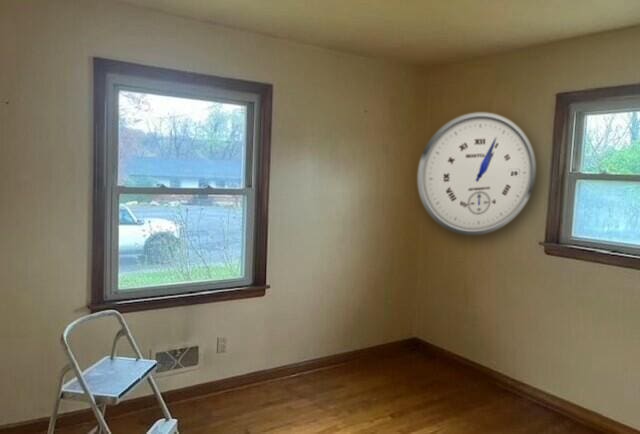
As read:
1,04
